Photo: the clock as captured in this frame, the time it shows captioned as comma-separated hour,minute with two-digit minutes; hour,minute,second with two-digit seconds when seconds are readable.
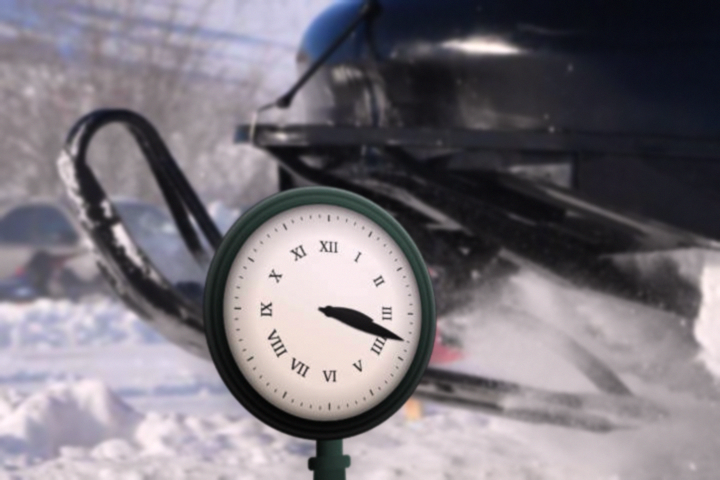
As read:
3,18
